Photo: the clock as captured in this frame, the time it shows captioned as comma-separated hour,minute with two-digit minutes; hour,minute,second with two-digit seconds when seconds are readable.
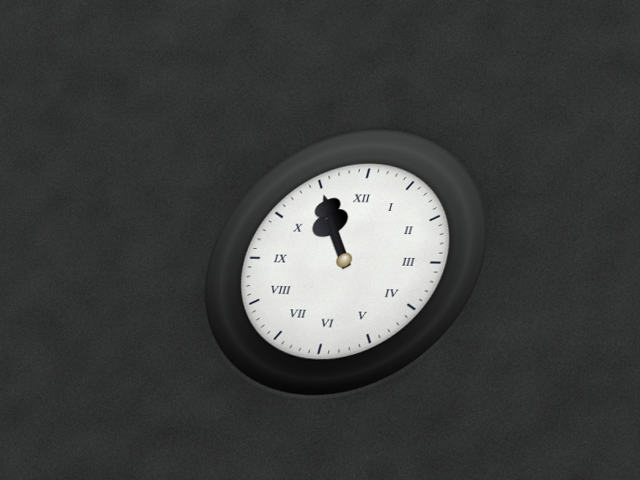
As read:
10,55
